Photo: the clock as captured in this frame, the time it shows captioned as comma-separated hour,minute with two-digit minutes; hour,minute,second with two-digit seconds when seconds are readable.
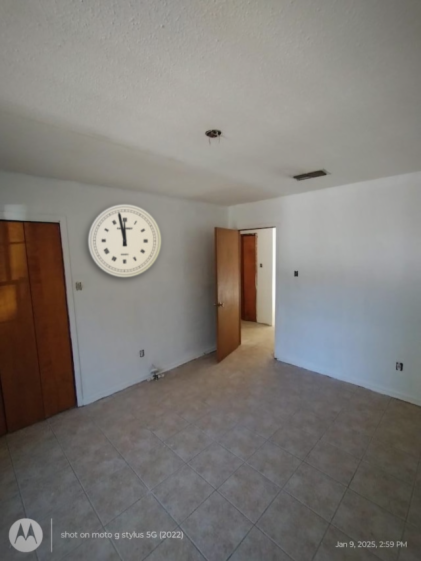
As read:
11,58
